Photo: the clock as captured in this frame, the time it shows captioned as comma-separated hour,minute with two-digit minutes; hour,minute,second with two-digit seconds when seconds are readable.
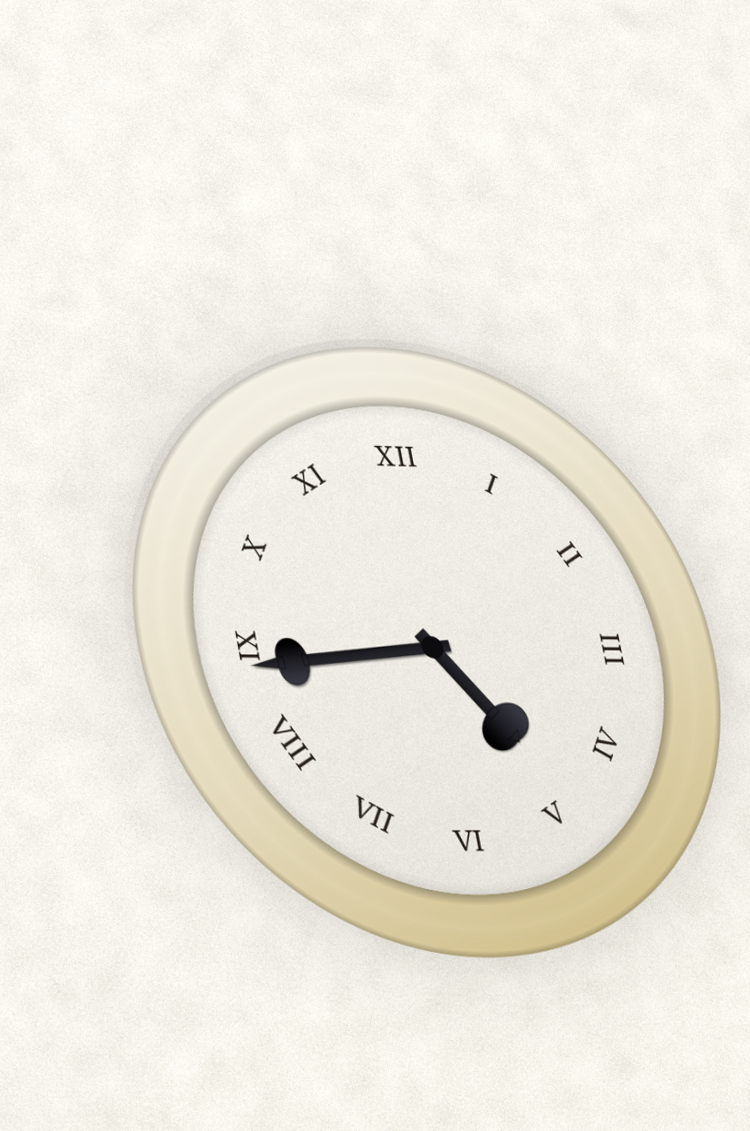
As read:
4,44
